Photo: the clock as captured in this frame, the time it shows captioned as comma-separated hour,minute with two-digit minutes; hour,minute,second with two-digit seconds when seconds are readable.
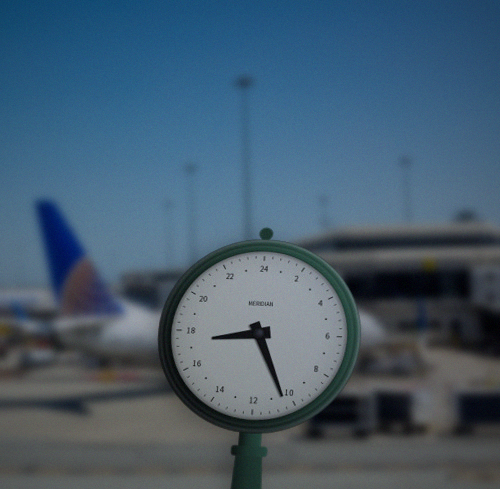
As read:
17,26
